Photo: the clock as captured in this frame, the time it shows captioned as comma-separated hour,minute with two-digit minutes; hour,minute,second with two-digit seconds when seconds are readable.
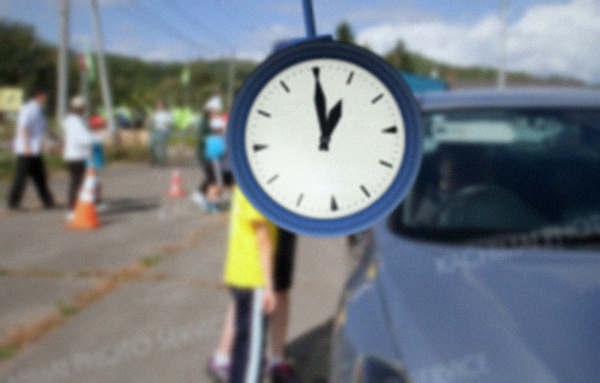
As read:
1,00
